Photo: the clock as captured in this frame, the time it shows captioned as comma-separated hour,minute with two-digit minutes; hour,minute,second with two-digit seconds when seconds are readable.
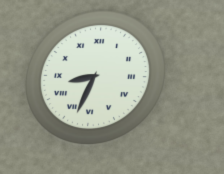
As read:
8,33
